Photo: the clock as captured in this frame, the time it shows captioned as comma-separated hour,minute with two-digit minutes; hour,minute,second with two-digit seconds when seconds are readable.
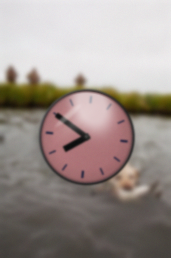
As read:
7,50
